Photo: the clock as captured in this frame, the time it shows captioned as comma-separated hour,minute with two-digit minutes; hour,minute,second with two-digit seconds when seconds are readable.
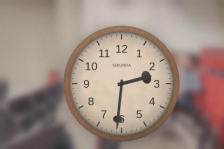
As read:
2,31
